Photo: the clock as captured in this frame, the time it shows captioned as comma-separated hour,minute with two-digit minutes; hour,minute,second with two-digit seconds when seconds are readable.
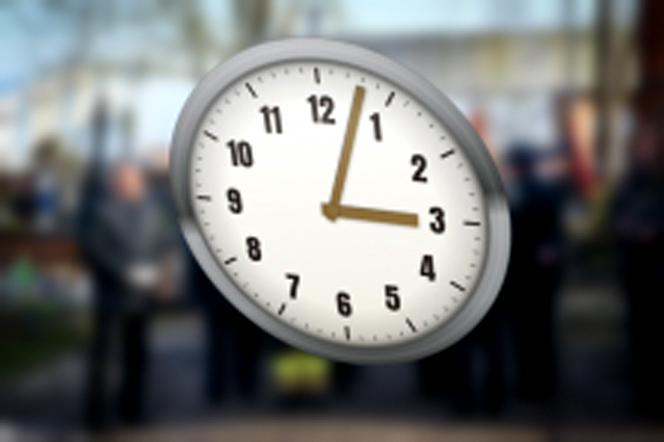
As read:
3,03
